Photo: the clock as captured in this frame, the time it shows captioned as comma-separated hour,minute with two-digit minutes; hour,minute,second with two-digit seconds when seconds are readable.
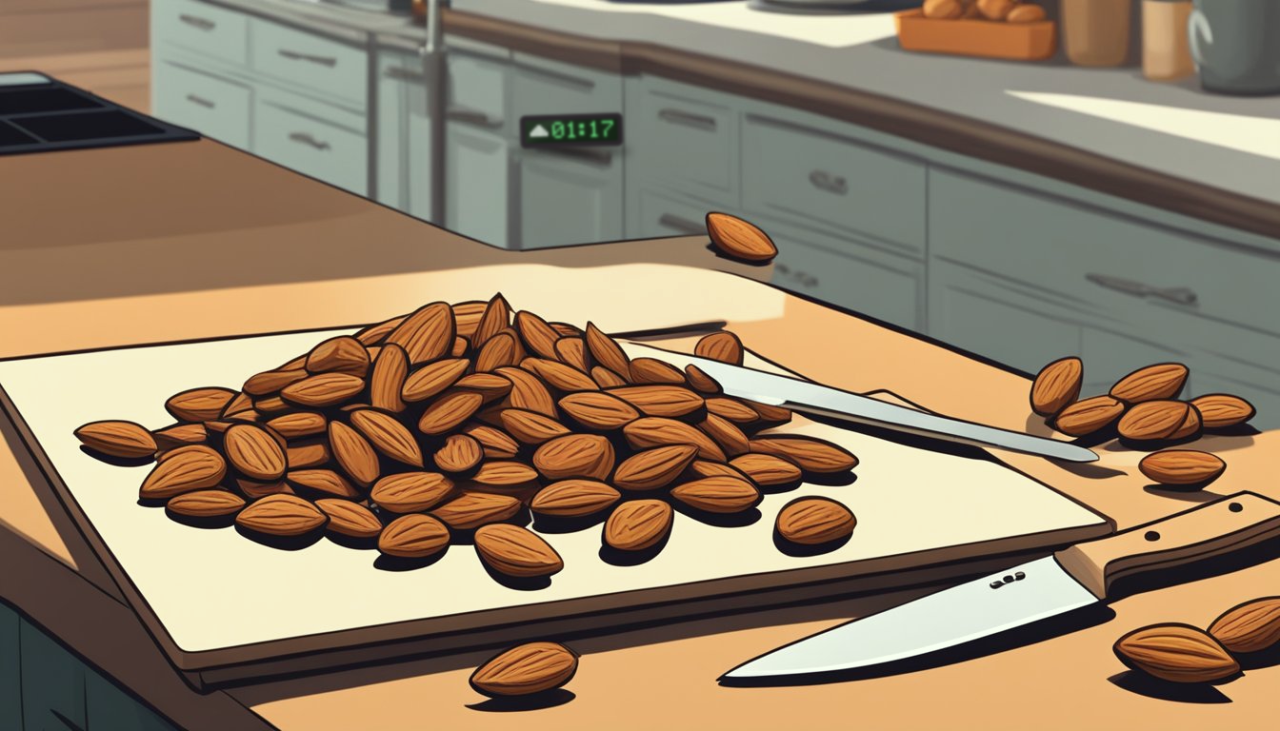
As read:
1,17
